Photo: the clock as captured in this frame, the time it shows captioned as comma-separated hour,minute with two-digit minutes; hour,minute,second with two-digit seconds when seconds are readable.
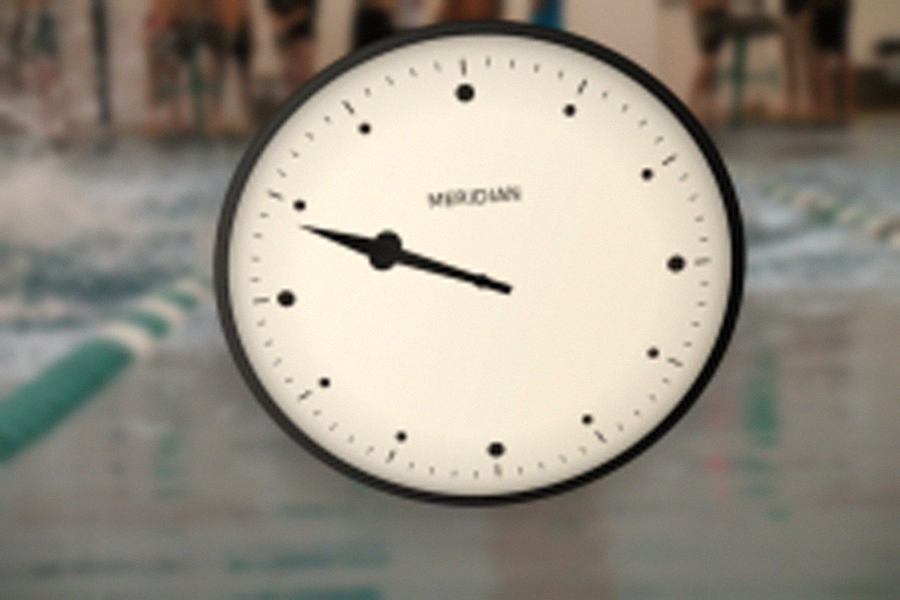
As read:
9,49
